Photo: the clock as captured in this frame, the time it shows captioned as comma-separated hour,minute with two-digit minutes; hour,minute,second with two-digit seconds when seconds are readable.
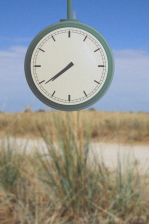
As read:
7,39
